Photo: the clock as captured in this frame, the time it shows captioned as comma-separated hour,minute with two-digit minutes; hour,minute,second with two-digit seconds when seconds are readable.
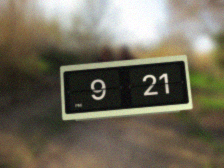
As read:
9,21
